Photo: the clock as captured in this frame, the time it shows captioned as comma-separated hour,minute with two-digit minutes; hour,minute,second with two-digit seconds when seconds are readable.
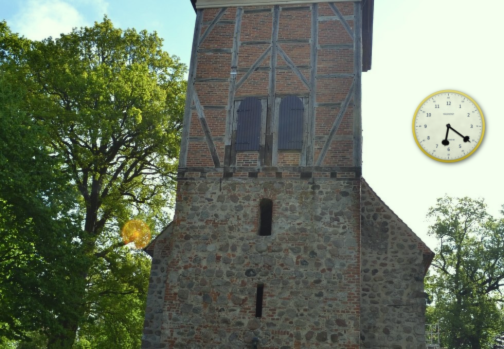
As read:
6,21
